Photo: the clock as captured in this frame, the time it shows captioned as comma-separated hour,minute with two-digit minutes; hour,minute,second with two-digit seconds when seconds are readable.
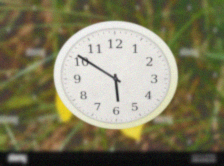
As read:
5,51
